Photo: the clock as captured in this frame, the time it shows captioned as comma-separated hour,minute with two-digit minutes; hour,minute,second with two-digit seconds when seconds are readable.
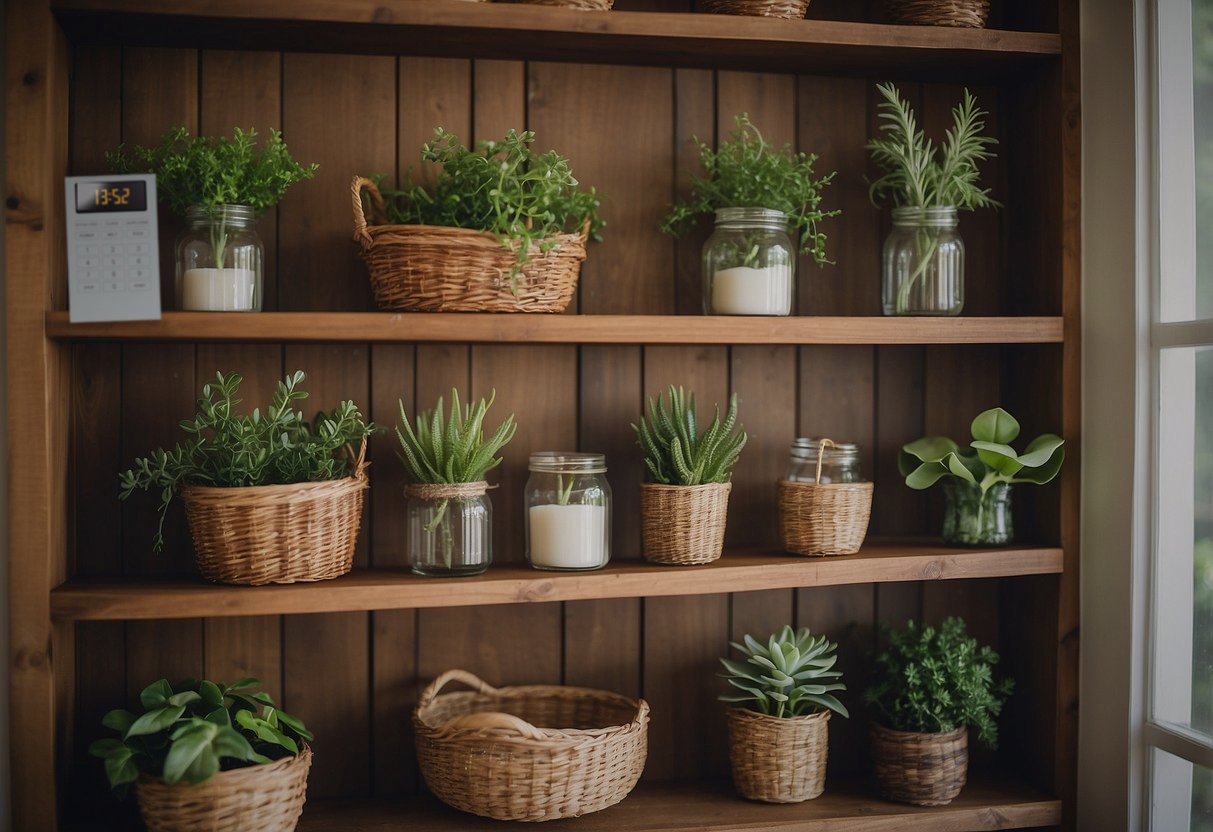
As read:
13,52
